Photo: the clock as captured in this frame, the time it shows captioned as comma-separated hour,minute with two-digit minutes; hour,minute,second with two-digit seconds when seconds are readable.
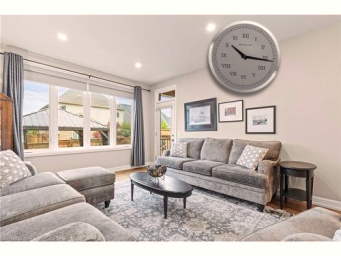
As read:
10,16
